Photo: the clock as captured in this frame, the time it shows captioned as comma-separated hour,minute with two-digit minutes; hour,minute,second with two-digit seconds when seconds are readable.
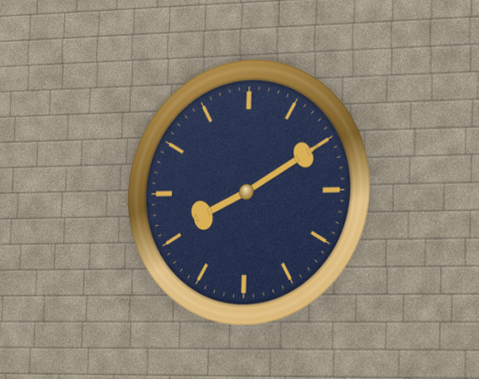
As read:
8,10
